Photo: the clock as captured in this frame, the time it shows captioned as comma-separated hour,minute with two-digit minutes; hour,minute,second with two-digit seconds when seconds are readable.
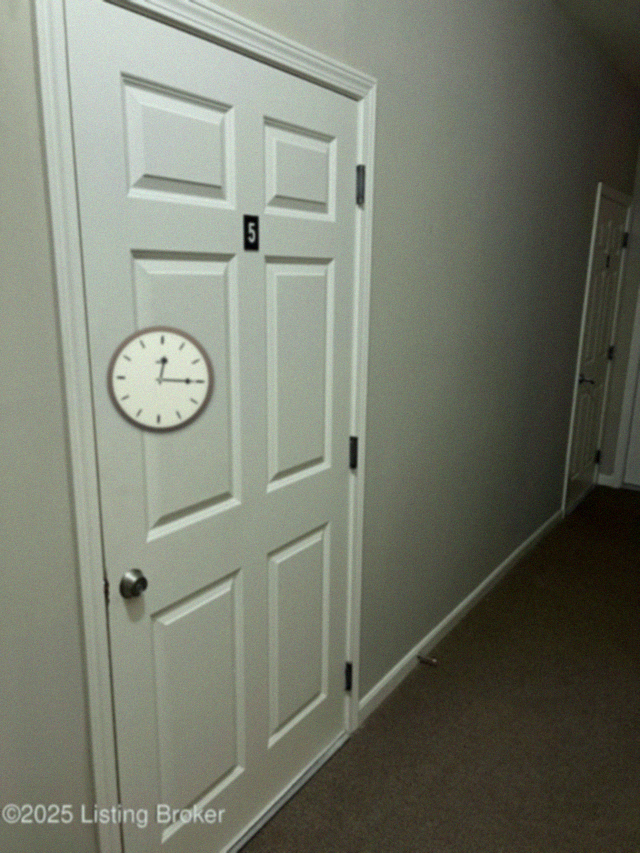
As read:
12,15
